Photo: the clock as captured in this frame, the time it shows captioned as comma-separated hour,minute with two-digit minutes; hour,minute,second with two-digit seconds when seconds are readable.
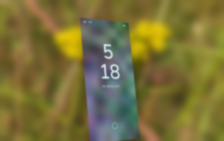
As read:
5,18
